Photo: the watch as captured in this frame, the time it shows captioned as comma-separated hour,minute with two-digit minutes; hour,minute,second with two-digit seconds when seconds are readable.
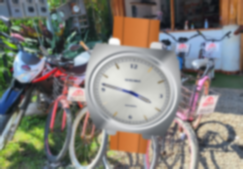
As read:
3,47
